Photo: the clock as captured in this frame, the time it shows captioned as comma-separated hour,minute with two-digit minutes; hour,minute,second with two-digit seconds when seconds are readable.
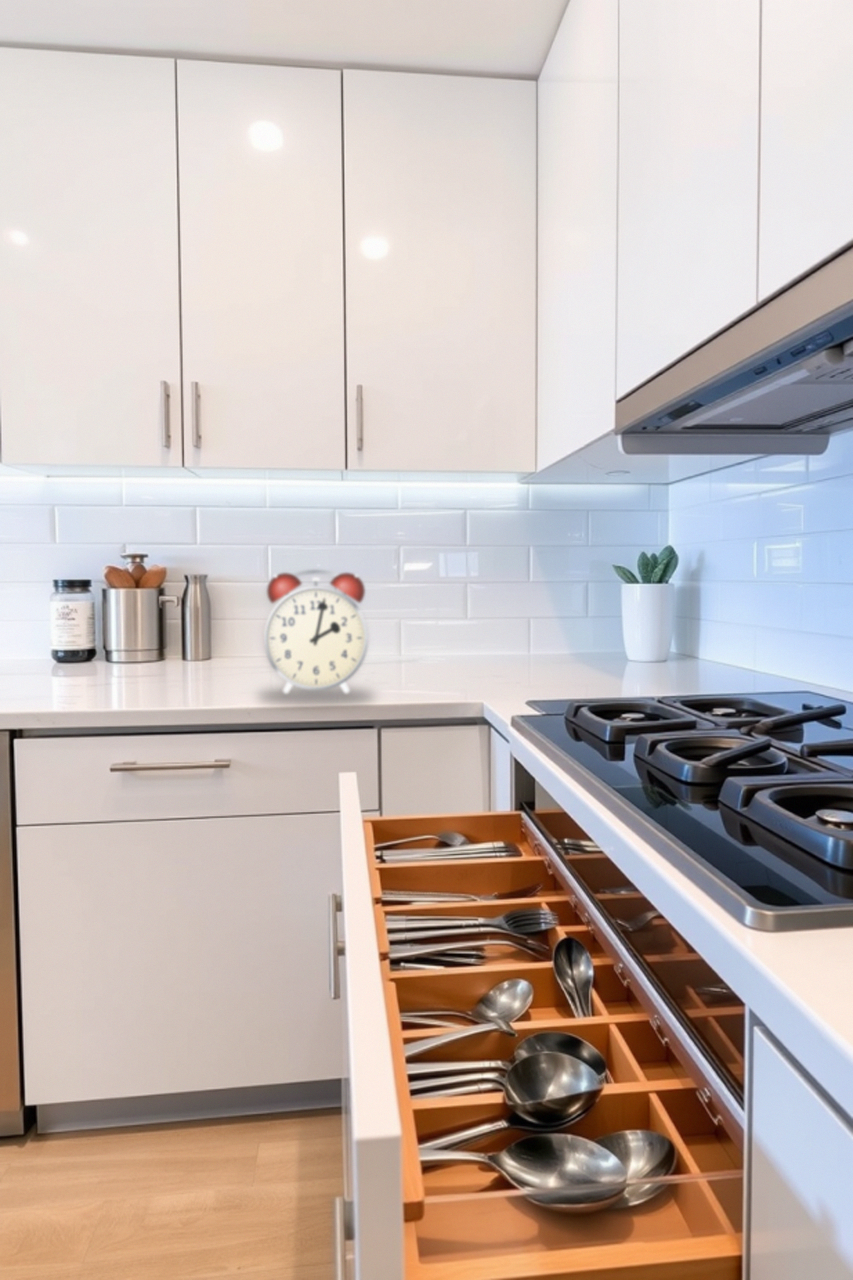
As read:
2,02
